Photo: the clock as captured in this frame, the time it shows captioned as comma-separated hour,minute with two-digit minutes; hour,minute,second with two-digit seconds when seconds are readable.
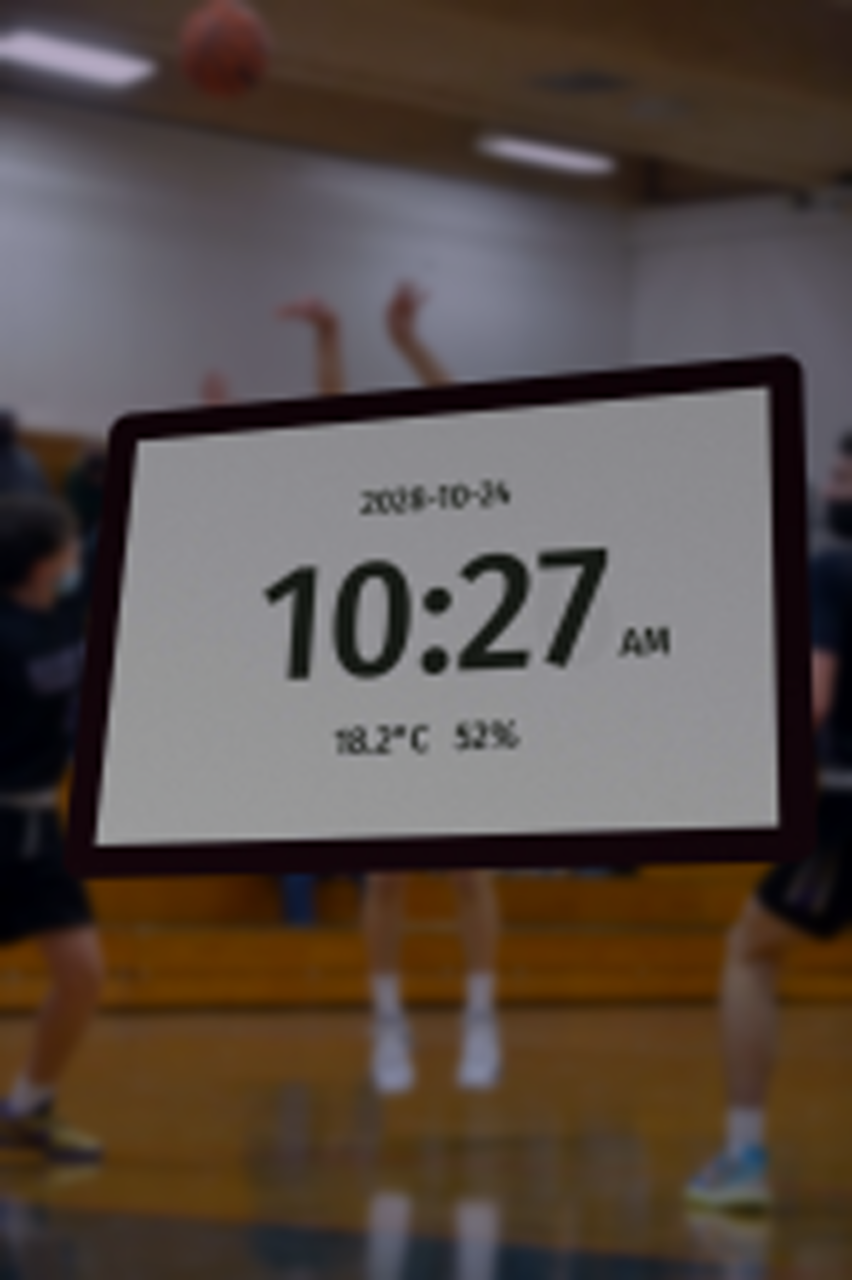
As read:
10,27
